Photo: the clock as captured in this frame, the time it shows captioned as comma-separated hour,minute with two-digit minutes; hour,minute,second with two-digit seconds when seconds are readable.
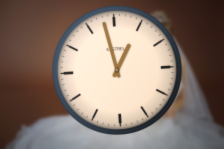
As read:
12,58
